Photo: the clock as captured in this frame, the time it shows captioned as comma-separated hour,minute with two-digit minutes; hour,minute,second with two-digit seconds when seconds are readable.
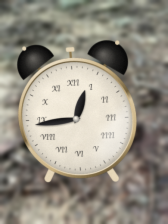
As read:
12,44
